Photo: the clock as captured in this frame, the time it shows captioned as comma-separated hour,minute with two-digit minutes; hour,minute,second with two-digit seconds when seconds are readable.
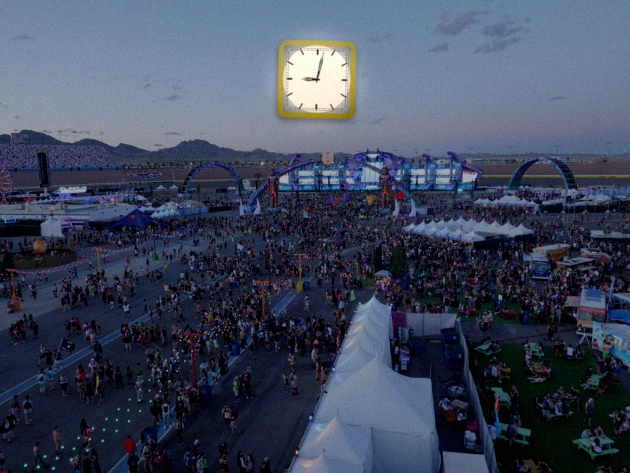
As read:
9,02
